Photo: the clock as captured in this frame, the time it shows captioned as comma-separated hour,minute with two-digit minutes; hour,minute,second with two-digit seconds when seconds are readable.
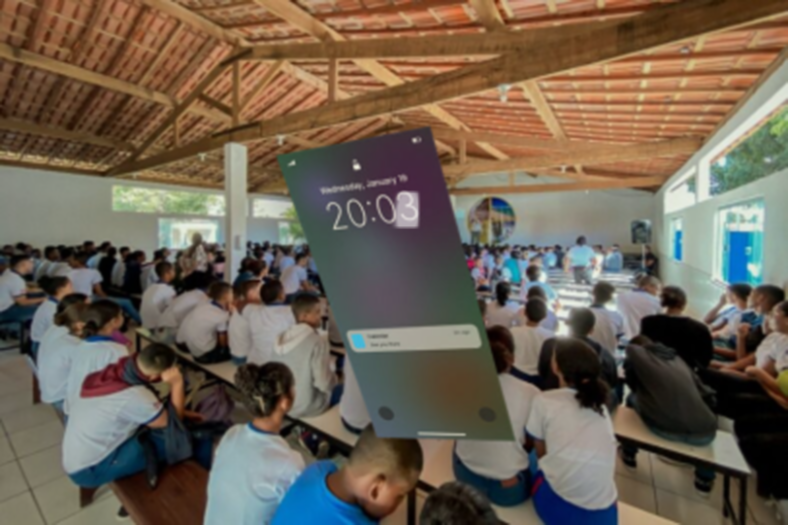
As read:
20,03
